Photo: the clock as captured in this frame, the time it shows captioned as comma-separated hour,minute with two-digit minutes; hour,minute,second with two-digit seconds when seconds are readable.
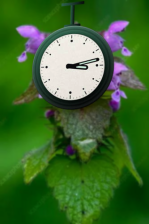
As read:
3,13
